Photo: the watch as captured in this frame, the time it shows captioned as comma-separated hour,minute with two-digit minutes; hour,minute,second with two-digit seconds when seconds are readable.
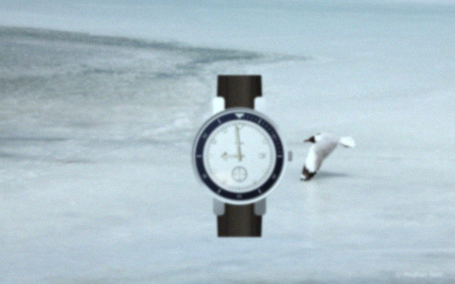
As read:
8,59
